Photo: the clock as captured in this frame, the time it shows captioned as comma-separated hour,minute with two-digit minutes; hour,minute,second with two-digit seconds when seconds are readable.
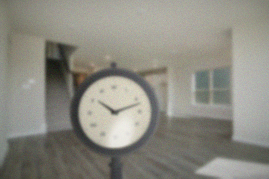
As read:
10,12
